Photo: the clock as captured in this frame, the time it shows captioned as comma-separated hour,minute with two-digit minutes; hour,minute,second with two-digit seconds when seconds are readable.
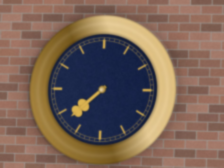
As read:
7,38
